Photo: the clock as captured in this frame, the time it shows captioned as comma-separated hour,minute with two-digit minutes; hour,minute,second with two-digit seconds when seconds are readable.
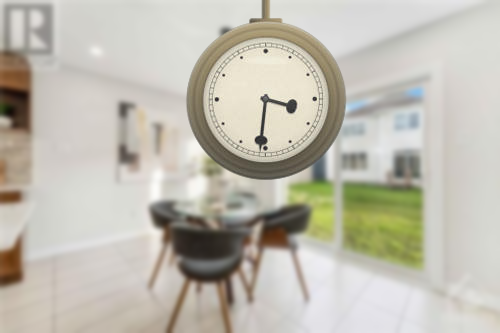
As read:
3,31
